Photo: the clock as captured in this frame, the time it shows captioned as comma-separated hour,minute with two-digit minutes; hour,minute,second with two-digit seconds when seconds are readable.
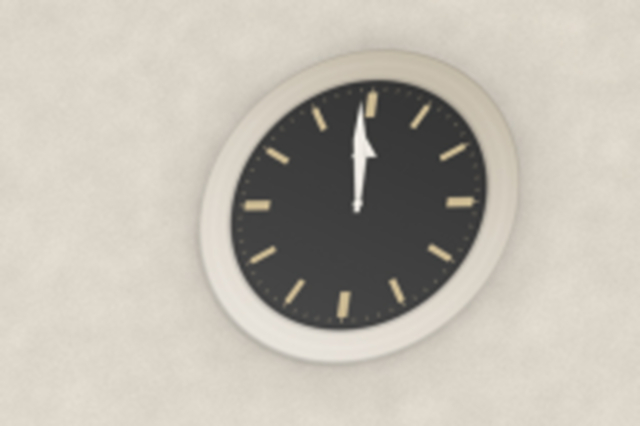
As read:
11,59
